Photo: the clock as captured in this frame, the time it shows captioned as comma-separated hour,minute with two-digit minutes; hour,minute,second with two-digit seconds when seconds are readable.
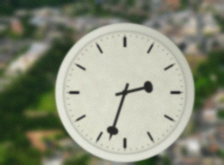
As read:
2,33
